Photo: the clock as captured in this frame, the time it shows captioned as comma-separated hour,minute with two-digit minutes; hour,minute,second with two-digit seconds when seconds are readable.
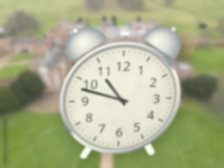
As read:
10,48
